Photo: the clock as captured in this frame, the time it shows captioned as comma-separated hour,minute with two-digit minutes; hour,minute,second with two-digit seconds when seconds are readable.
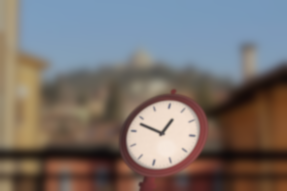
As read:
12,48
